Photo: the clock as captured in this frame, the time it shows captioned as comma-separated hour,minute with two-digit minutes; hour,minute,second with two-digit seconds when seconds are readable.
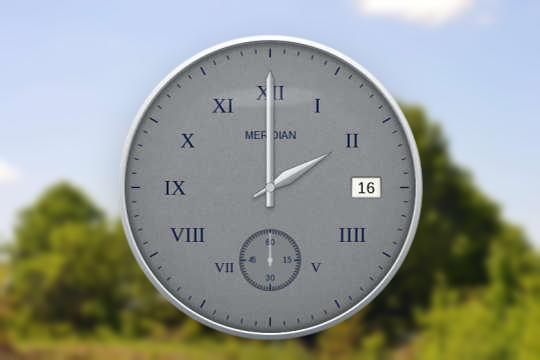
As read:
2,00
